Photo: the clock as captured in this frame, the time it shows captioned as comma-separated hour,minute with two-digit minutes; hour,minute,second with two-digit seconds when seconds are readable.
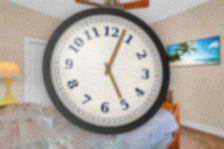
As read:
5,03
